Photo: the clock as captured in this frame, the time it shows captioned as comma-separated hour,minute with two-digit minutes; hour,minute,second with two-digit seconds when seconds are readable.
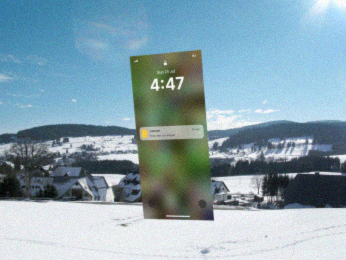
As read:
4,47
